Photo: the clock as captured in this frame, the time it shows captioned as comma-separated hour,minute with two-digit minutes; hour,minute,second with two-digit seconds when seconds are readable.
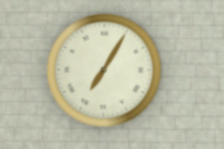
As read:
7,05
